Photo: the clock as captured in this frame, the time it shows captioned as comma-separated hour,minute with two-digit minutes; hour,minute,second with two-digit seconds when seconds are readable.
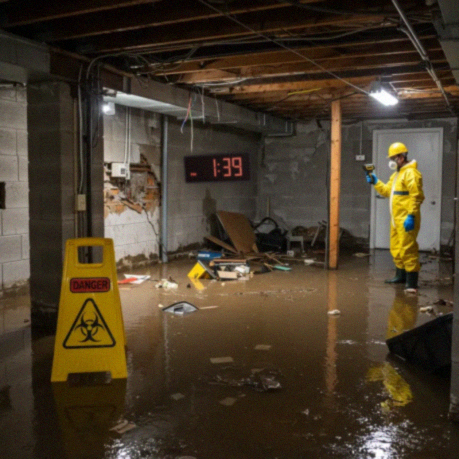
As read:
1,39
